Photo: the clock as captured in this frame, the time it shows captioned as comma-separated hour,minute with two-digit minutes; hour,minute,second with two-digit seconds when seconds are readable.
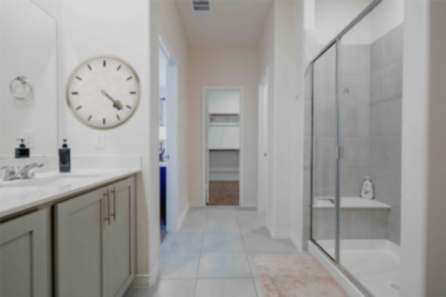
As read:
4,22
